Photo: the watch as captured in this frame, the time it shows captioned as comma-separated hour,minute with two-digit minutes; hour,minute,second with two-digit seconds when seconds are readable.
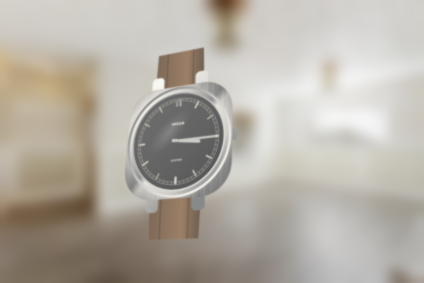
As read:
3,15
